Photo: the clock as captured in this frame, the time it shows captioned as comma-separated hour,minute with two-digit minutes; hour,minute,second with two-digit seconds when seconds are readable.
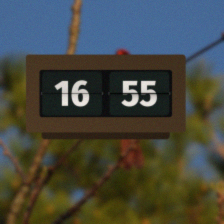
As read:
16,55
